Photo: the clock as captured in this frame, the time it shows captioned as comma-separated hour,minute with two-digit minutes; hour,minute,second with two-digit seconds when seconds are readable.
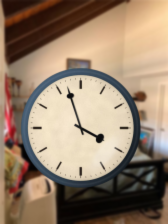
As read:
3,57
